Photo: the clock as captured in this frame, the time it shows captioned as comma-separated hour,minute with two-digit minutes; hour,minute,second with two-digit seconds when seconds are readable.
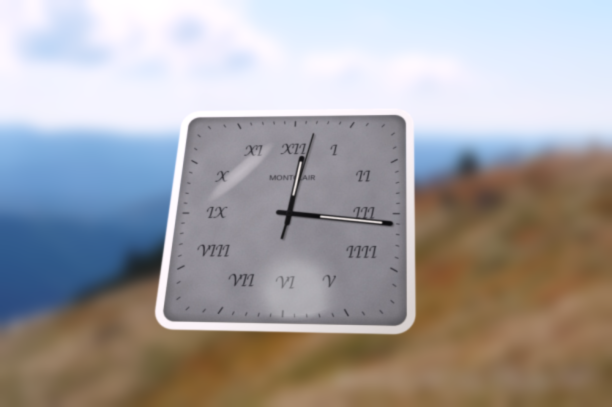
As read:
12,16,02
